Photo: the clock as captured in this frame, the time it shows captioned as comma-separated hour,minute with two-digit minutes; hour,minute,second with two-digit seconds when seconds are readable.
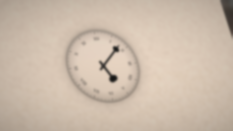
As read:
5,08
